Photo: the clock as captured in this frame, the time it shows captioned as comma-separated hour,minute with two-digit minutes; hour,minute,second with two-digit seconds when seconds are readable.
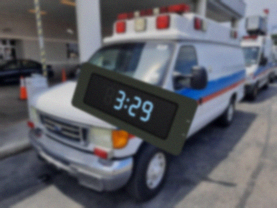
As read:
3,29
